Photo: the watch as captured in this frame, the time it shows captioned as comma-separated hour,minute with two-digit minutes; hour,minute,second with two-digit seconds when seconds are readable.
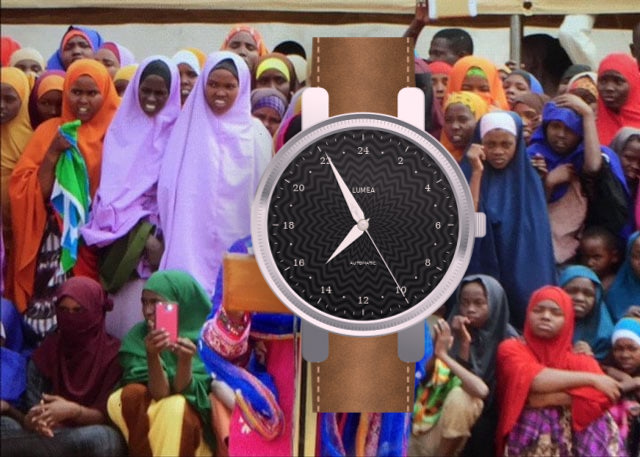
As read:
14,55,25
